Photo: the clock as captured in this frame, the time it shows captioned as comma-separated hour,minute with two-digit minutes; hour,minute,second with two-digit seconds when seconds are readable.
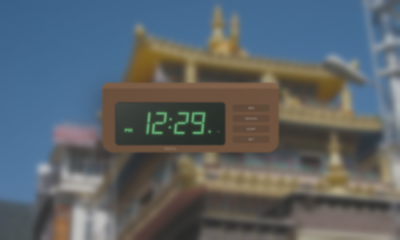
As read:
12,29
